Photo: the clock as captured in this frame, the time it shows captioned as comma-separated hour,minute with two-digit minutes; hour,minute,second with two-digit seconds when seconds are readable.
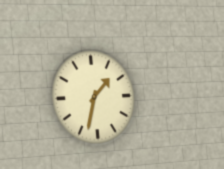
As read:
1,33
